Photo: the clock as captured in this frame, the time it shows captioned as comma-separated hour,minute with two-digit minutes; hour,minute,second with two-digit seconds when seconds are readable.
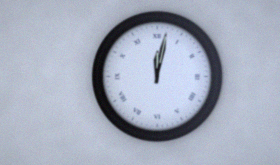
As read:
12,02
